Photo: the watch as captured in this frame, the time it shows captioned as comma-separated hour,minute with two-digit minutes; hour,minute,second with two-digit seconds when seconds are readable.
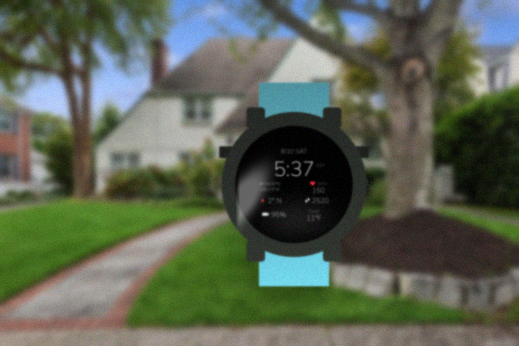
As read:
5,37
